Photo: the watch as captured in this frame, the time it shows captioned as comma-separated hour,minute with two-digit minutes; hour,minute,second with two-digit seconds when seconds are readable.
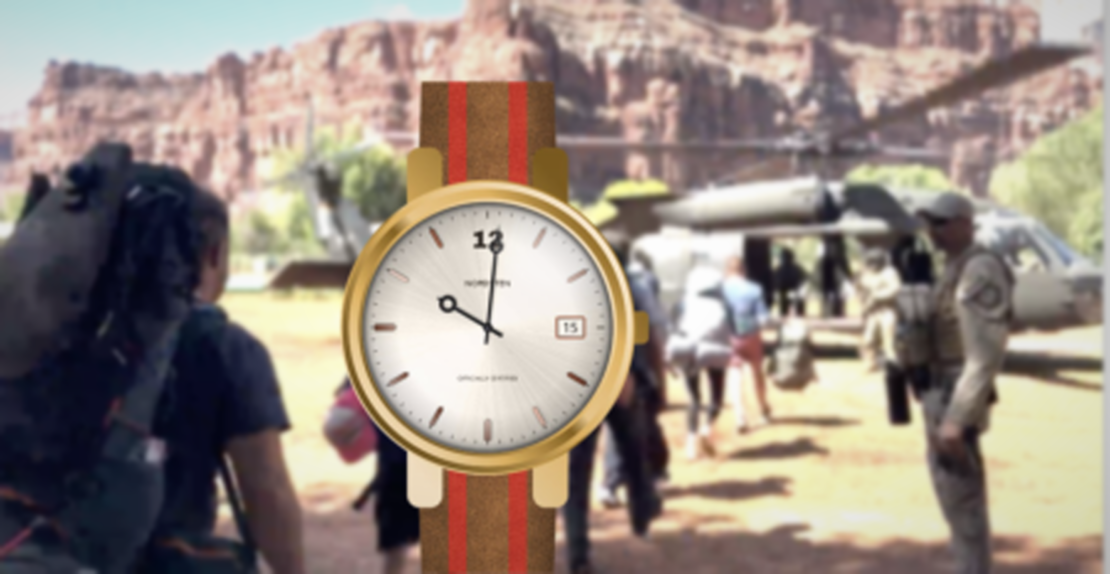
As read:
10,01
